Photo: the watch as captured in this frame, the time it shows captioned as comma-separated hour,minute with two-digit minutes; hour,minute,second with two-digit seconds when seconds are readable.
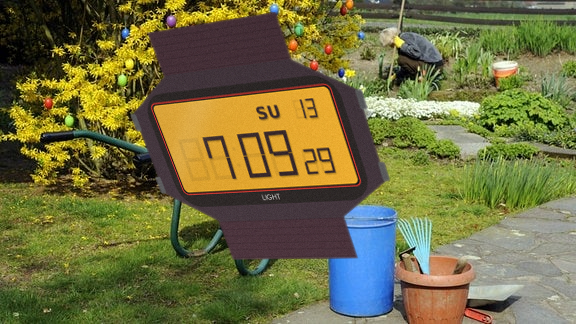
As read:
7,09,29
